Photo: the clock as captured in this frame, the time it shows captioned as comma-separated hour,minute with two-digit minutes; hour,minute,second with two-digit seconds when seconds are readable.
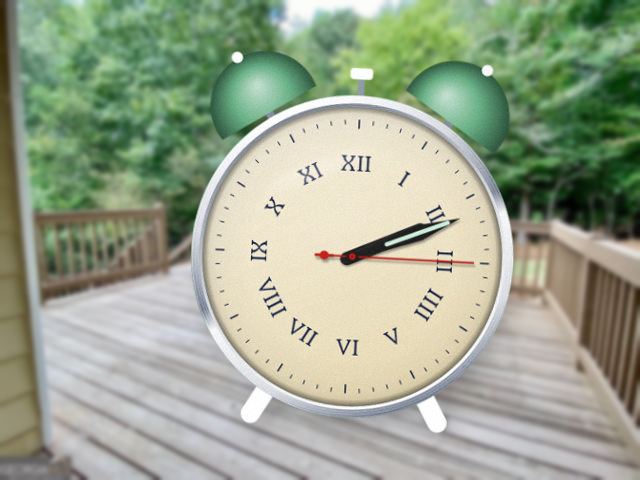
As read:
2,11,15
